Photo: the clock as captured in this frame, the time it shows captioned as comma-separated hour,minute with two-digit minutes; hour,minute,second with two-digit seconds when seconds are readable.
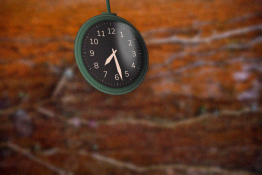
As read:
7,28
